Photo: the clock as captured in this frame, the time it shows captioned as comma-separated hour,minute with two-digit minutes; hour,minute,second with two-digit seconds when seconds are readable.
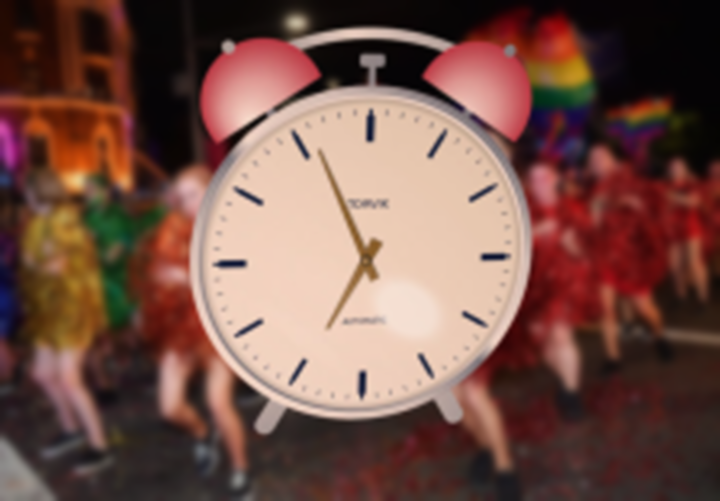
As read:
6,56
